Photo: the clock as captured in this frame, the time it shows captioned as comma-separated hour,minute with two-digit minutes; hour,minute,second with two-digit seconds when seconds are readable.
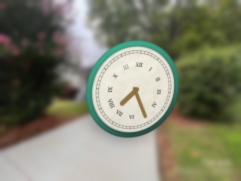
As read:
7,25
